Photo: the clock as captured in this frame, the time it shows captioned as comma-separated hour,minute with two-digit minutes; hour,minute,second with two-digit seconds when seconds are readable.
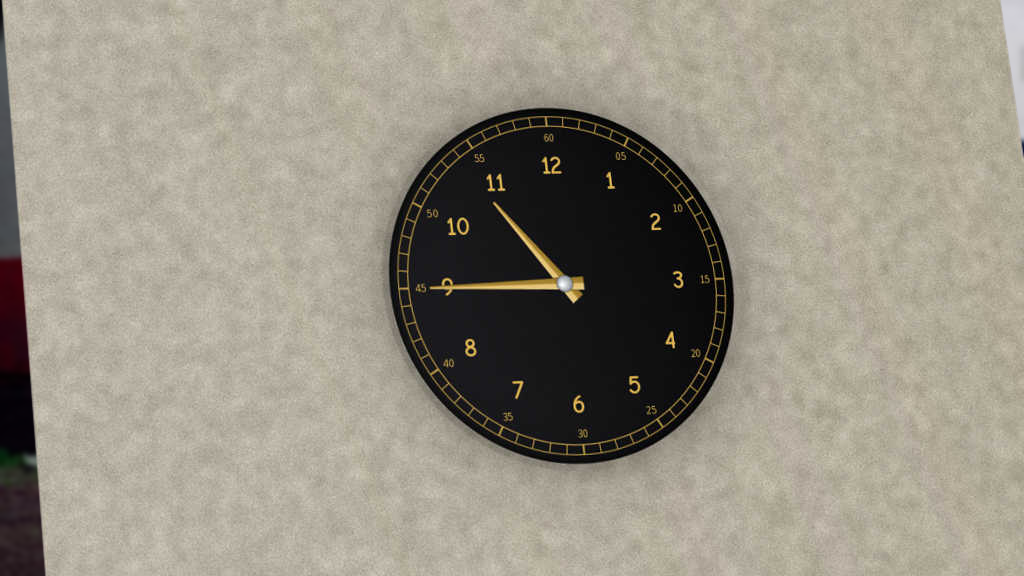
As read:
10,45
